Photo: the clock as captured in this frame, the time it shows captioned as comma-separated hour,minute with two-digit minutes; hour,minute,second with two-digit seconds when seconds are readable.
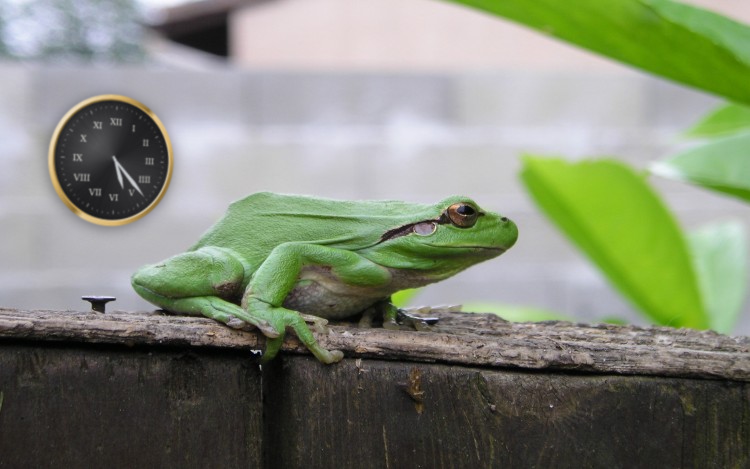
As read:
5,23
